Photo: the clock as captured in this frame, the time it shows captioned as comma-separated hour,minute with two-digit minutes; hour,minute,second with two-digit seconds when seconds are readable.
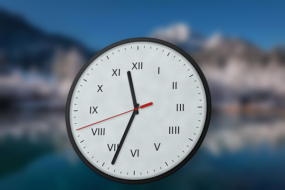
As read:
11,33,42
